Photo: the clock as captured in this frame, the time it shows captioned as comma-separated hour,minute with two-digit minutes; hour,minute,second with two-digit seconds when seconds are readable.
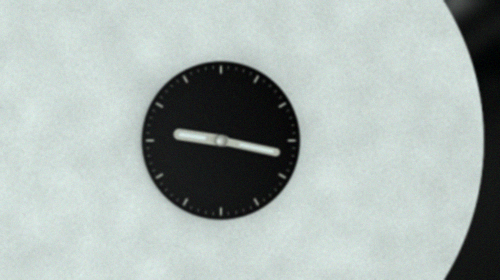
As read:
9,17
